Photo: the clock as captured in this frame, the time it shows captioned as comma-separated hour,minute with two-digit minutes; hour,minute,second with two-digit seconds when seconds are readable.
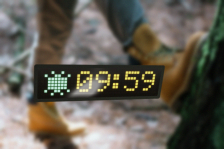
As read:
9,59
